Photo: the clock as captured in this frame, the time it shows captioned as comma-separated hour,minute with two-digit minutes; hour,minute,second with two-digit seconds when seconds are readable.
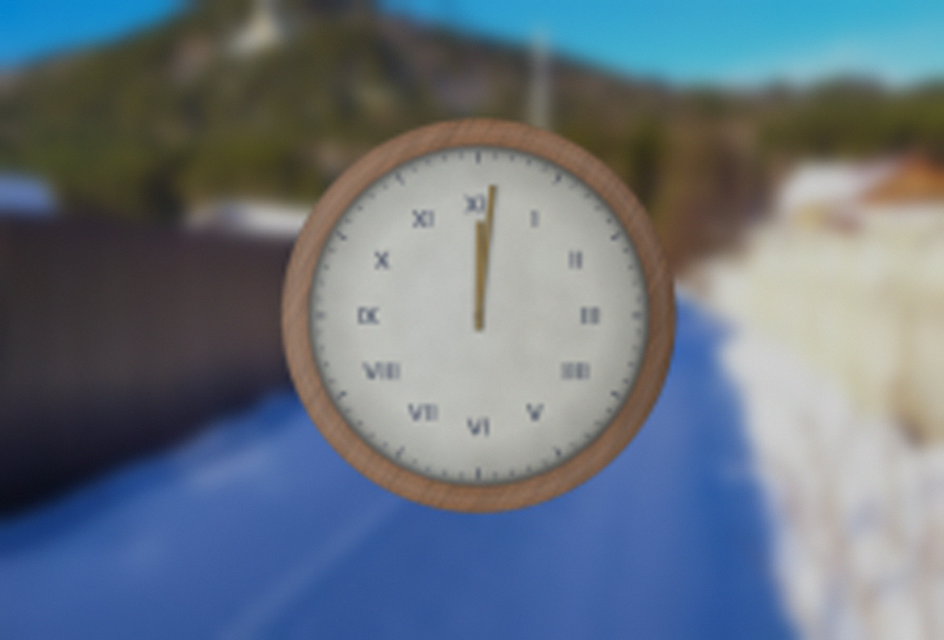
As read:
12,01
